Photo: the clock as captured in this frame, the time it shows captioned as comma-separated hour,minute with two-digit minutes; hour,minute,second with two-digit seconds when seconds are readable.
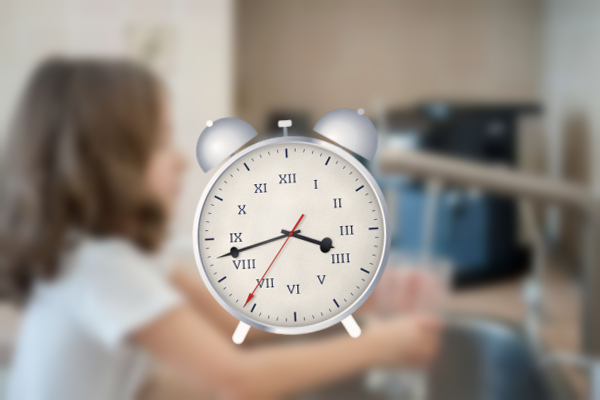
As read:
3,42,36
